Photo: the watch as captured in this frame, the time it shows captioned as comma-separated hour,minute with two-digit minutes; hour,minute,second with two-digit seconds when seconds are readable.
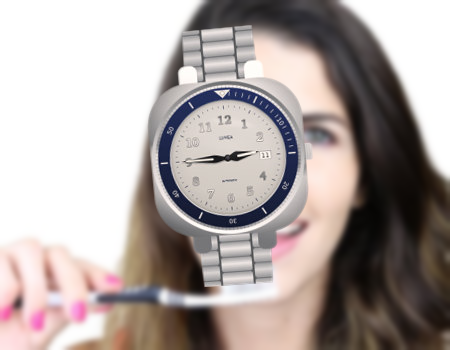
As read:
2,45
